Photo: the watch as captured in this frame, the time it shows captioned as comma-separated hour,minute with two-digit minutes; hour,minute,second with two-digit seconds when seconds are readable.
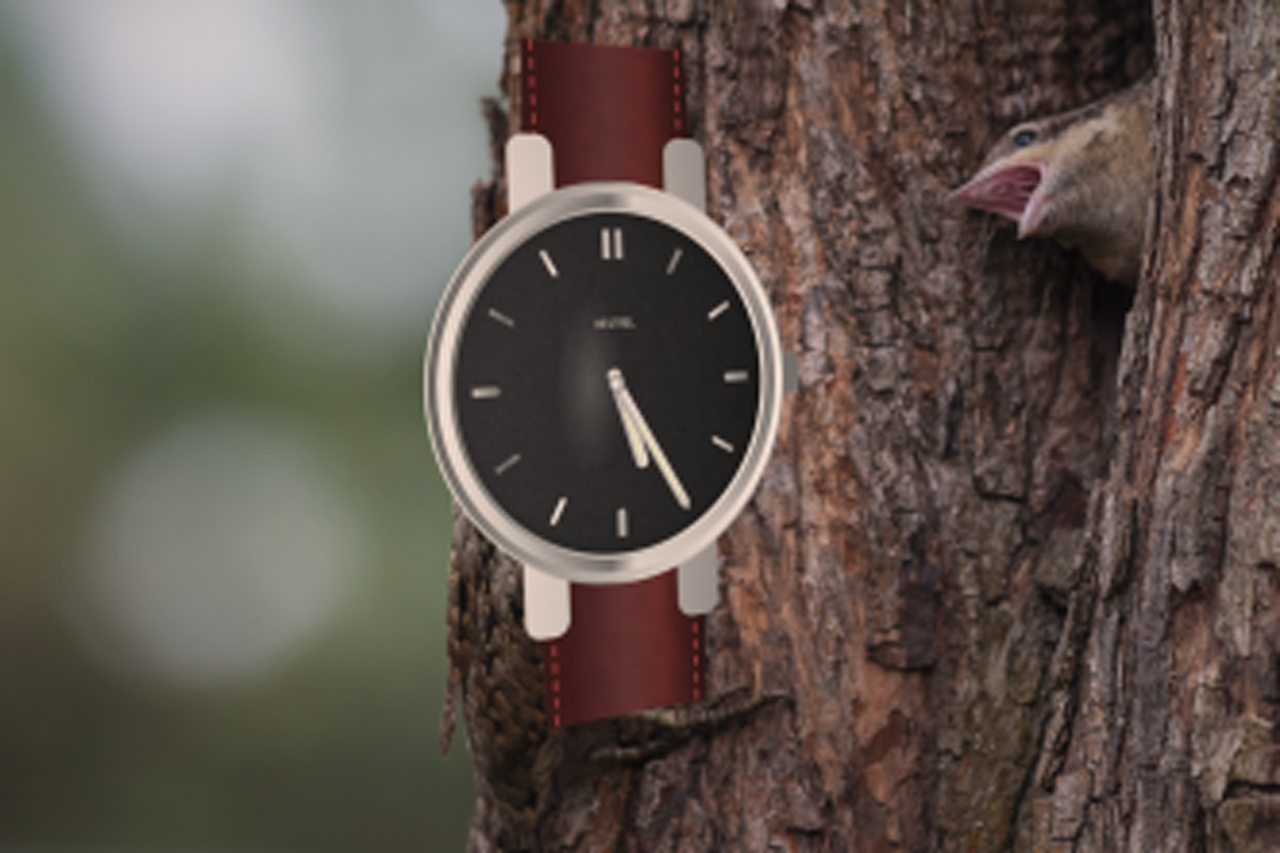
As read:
5,25
